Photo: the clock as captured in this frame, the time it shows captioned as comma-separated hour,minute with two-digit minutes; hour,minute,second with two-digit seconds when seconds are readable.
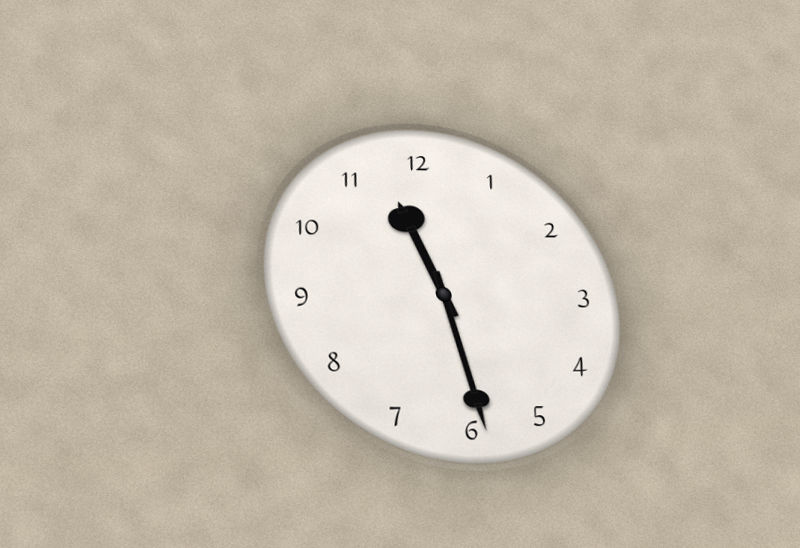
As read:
11,29
